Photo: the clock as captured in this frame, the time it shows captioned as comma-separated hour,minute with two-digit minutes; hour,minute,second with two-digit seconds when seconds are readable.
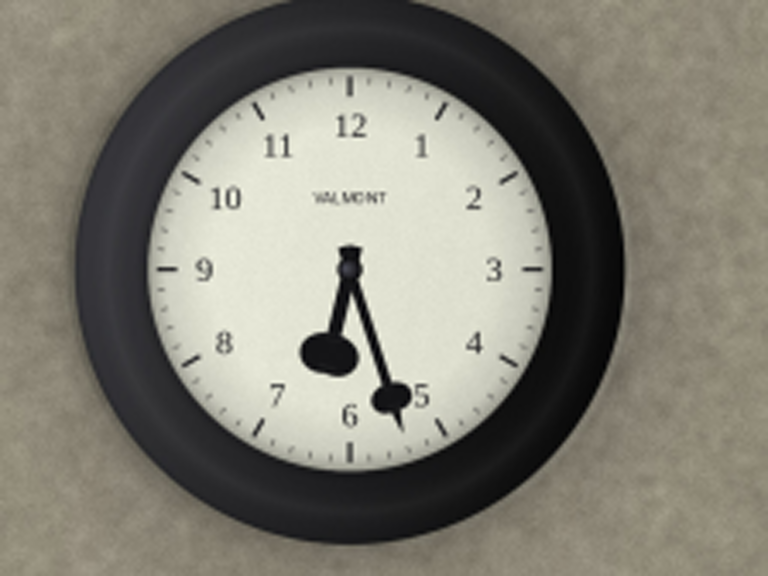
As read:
6,27
